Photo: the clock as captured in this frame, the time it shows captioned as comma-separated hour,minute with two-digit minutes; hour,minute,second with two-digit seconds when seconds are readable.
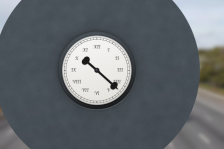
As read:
10,22
